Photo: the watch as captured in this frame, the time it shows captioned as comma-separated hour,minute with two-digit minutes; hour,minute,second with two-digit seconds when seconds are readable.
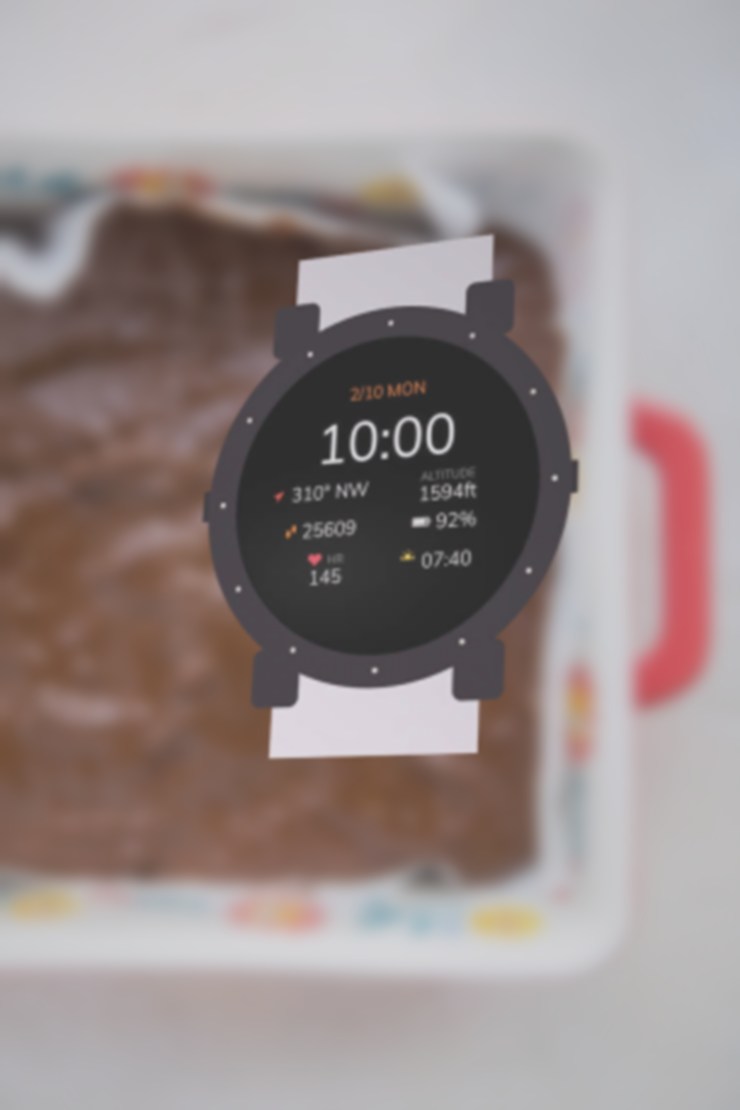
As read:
10,00
